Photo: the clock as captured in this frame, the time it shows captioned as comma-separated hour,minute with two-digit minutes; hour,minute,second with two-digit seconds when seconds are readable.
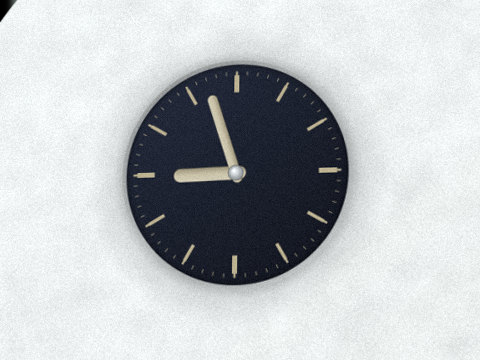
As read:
8,57
